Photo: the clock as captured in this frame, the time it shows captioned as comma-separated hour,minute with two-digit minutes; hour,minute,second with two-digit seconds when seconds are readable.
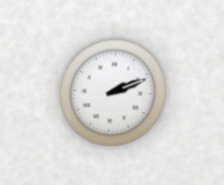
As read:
2,11
